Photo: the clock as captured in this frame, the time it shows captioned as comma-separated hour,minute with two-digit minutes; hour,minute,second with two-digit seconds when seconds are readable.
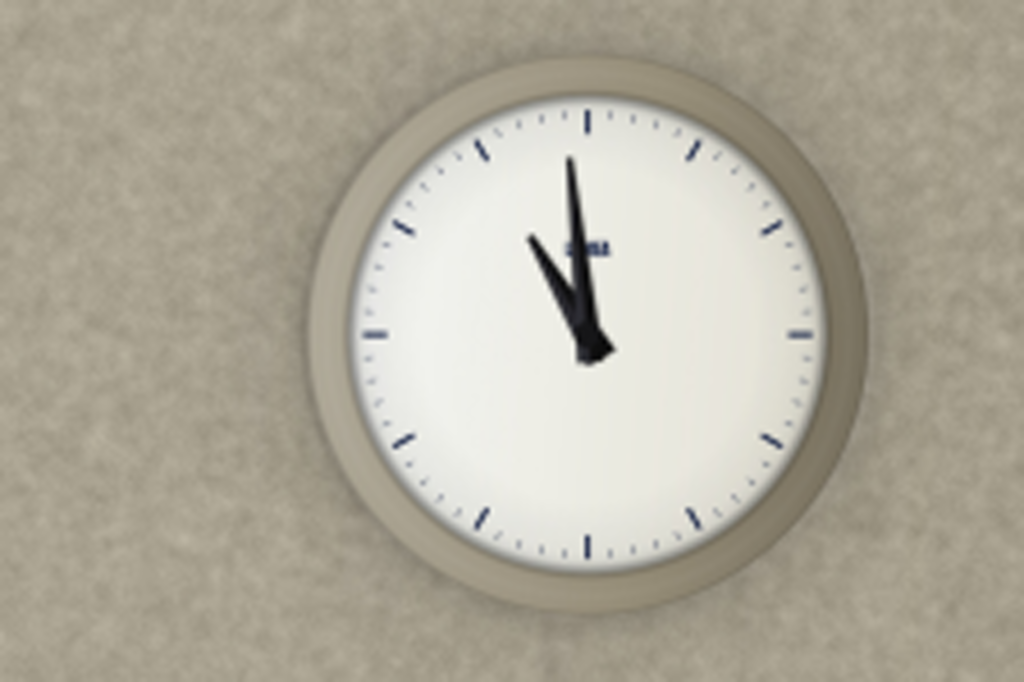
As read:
10,59
